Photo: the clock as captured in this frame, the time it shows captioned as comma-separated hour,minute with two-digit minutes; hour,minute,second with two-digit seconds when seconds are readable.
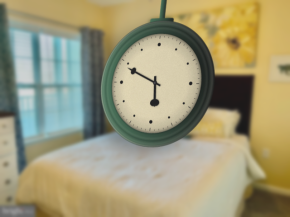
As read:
5,49
